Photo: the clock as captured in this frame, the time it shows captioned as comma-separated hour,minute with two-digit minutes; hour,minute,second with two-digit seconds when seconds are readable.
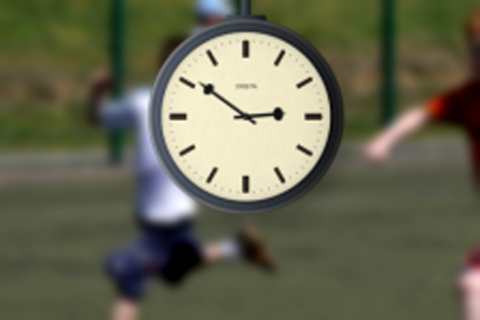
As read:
2,51
